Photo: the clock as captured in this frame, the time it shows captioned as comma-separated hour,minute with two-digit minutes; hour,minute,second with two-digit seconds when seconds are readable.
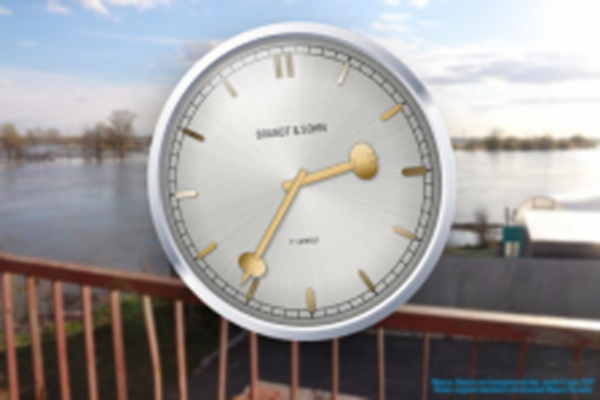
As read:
2,36
